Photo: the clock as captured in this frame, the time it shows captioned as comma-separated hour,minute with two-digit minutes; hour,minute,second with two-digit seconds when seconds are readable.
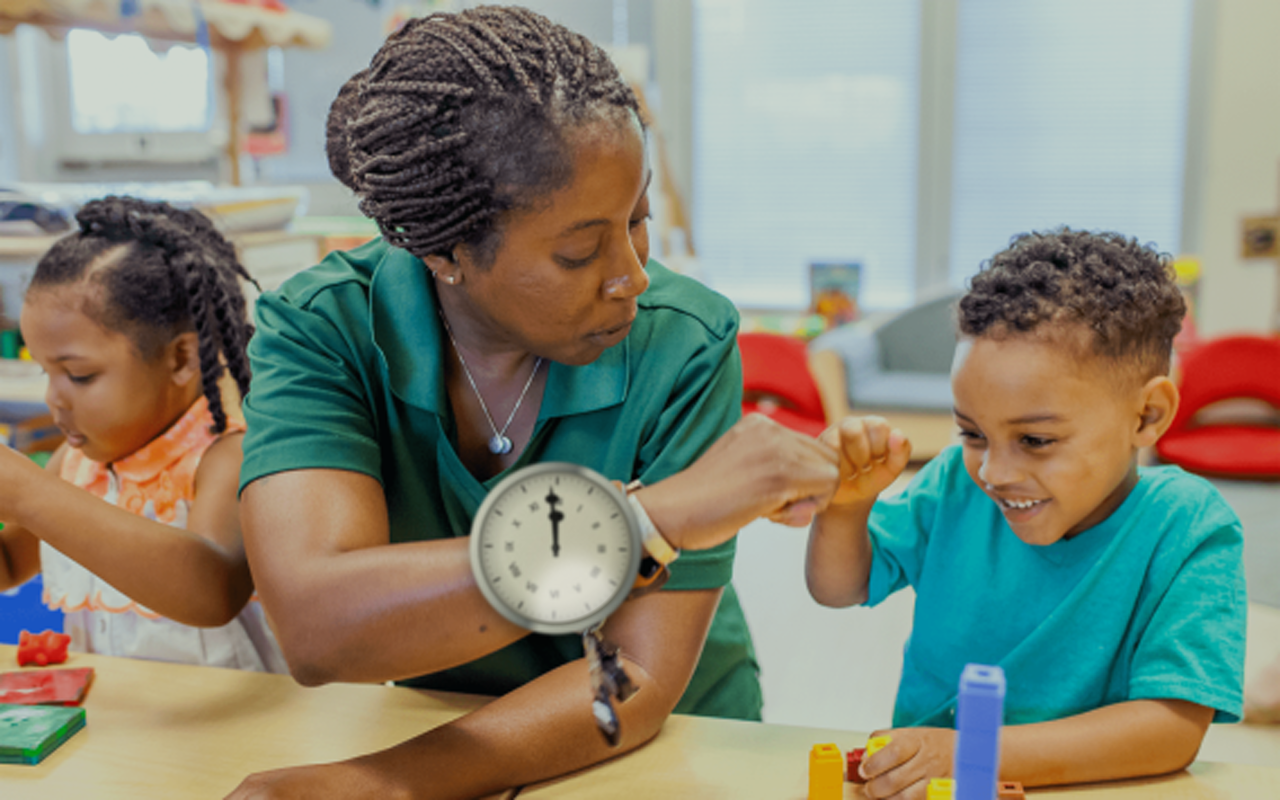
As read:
11,59
